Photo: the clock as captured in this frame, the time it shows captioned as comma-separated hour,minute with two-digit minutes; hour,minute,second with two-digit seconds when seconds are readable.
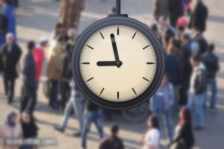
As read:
8,58
